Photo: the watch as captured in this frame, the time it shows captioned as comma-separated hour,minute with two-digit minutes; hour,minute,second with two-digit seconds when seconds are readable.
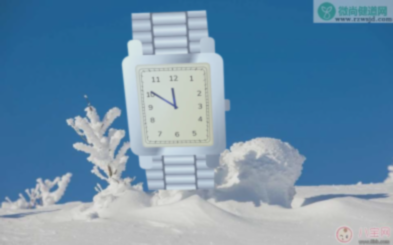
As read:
11,51
